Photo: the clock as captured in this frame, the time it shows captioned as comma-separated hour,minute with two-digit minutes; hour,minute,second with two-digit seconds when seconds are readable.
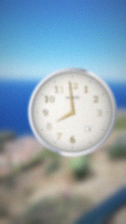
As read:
7,59
